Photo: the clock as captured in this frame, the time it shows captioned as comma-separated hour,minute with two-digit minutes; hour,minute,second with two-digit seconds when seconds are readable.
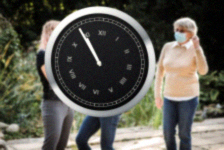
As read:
10,54
